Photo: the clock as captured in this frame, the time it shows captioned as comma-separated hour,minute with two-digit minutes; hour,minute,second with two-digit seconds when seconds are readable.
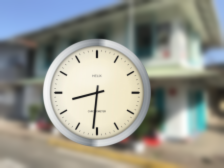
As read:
8,31
